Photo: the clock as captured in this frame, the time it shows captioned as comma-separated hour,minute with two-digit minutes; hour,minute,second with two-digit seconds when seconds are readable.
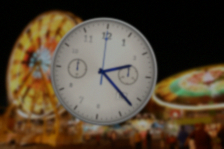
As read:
2,22
